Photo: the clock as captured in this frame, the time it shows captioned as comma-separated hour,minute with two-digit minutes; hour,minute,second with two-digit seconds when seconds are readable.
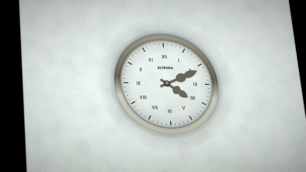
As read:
4,11
